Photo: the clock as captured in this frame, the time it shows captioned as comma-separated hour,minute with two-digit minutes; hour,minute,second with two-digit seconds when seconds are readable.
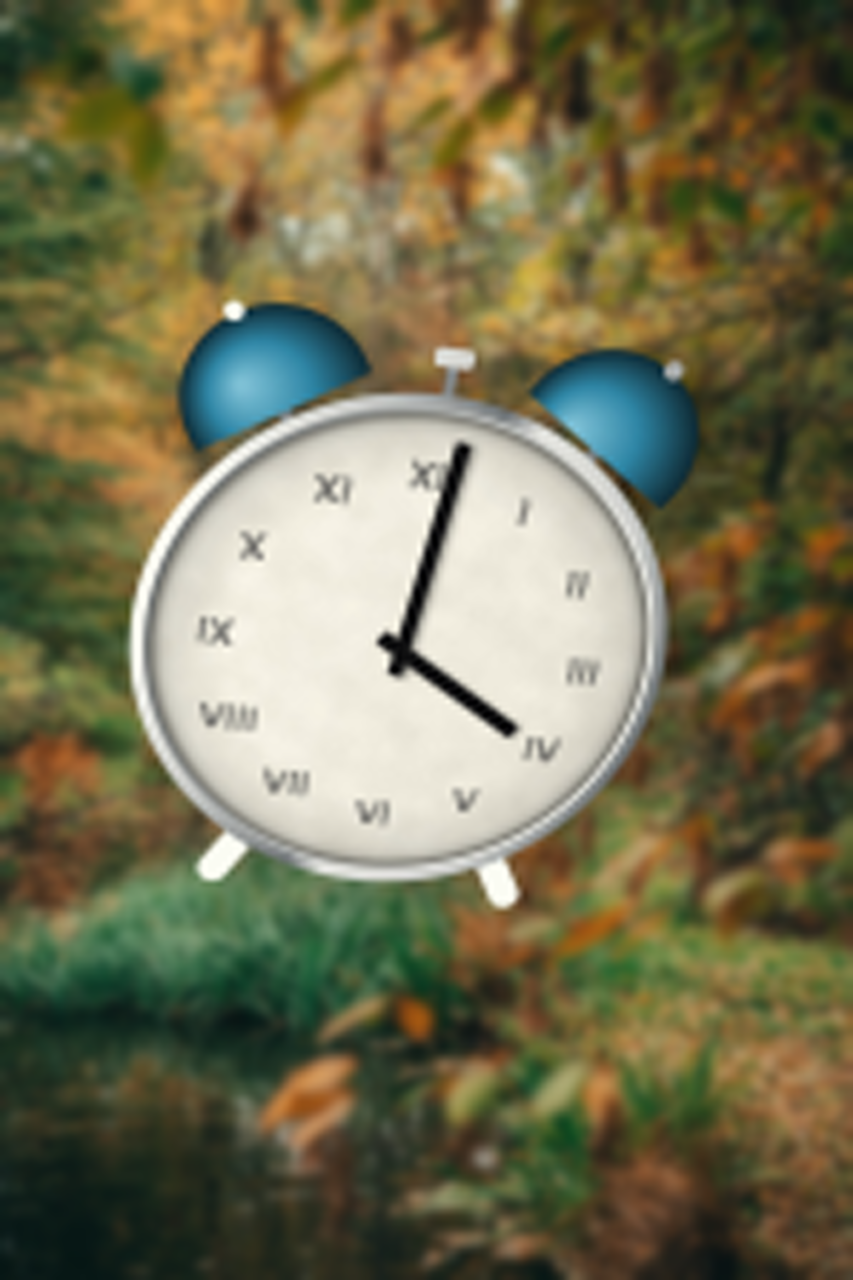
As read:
4,01
